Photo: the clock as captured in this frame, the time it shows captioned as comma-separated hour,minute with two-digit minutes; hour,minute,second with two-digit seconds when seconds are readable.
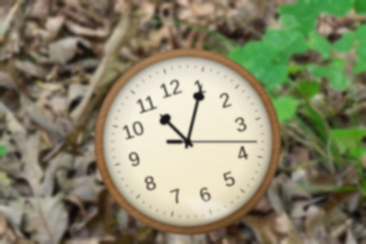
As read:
11,05,18
